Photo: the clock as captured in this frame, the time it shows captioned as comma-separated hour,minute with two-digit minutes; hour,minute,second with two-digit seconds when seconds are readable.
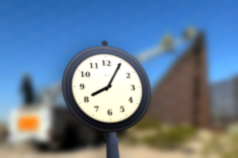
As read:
8,05
